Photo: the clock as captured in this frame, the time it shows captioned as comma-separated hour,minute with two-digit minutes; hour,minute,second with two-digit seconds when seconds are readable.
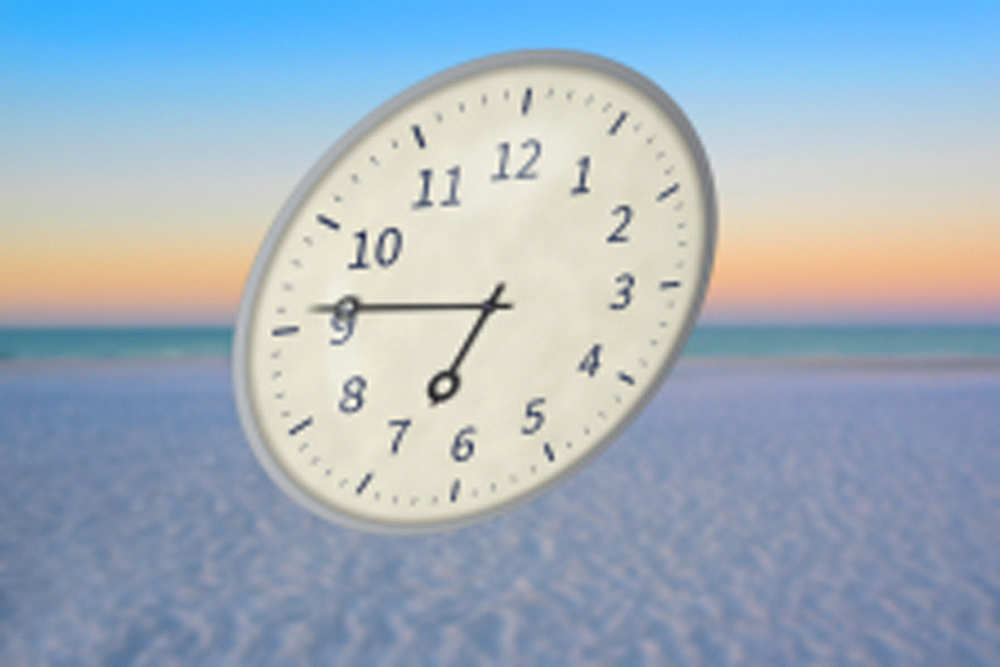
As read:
6,46
